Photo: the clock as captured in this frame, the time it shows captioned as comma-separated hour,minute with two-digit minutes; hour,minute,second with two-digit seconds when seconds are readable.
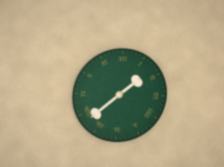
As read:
1,38
